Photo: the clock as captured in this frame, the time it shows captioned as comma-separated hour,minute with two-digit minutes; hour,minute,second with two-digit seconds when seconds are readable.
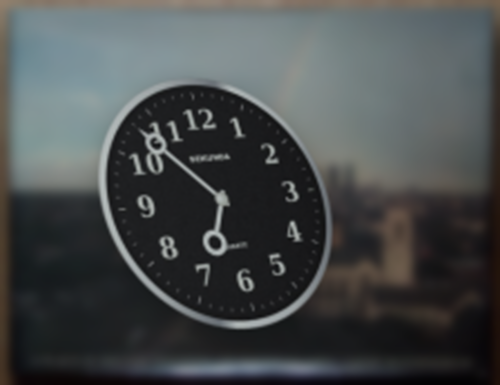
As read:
6,53
